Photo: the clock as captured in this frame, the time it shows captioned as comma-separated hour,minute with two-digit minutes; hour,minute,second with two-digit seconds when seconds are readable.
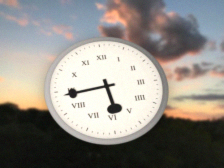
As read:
5,44
